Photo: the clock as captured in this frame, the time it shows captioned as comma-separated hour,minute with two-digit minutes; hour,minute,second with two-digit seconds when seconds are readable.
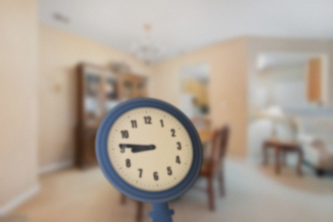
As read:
8,46
